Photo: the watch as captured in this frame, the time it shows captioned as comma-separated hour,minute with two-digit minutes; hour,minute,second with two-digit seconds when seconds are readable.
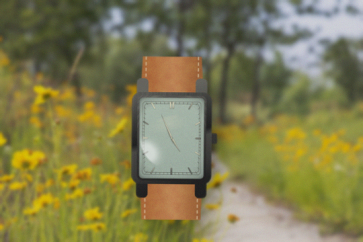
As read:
4,56
